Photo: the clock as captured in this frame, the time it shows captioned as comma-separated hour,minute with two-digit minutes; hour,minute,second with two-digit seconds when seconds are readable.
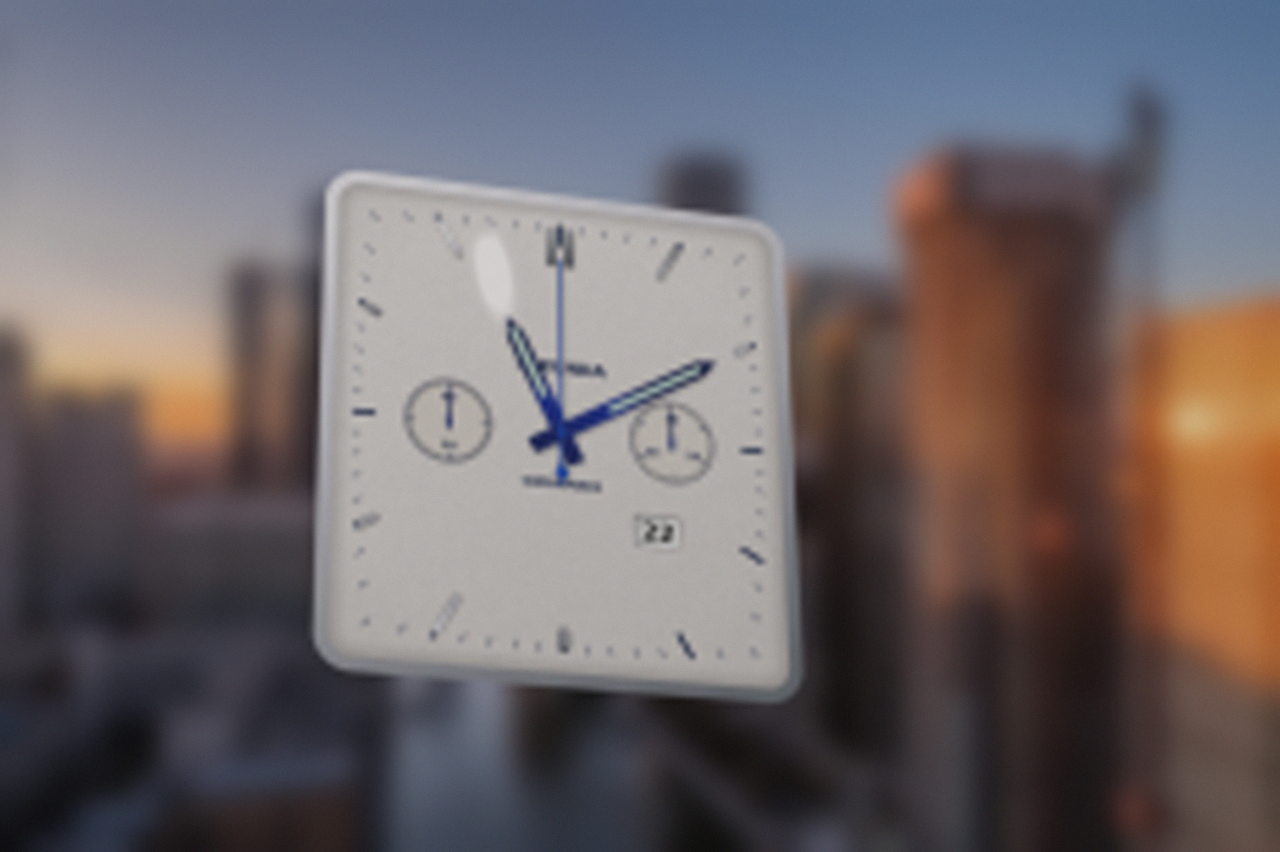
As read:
11,10
